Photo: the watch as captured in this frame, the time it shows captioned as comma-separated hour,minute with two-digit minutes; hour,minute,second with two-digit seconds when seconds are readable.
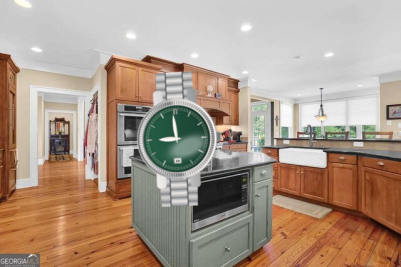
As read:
8,59
